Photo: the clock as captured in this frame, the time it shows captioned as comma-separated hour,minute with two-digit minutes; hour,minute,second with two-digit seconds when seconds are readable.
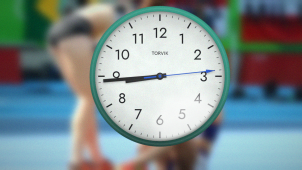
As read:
8,44,14
